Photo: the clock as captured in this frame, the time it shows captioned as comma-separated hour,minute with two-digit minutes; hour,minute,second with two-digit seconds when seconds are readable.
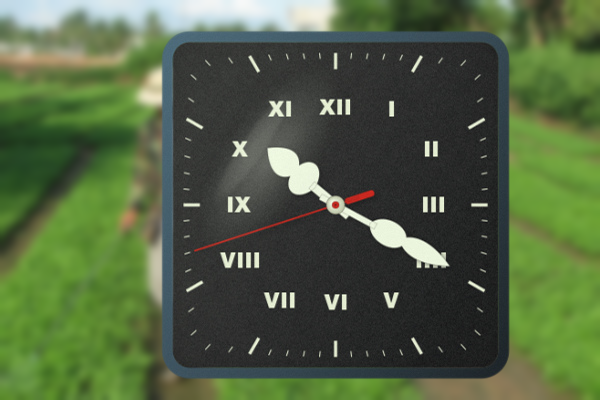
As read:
10,19,42
